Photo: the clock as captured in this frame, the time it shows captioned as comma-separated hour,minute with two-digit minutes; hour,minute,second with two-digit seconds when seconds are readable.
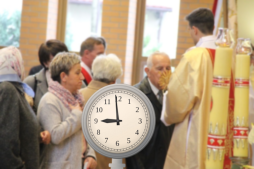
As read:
8,59
